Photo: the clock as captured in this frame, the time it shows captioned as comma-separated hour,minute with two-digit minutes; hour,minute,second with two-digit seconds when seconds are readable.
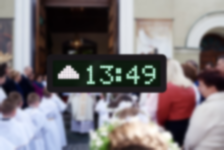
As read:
13,49
